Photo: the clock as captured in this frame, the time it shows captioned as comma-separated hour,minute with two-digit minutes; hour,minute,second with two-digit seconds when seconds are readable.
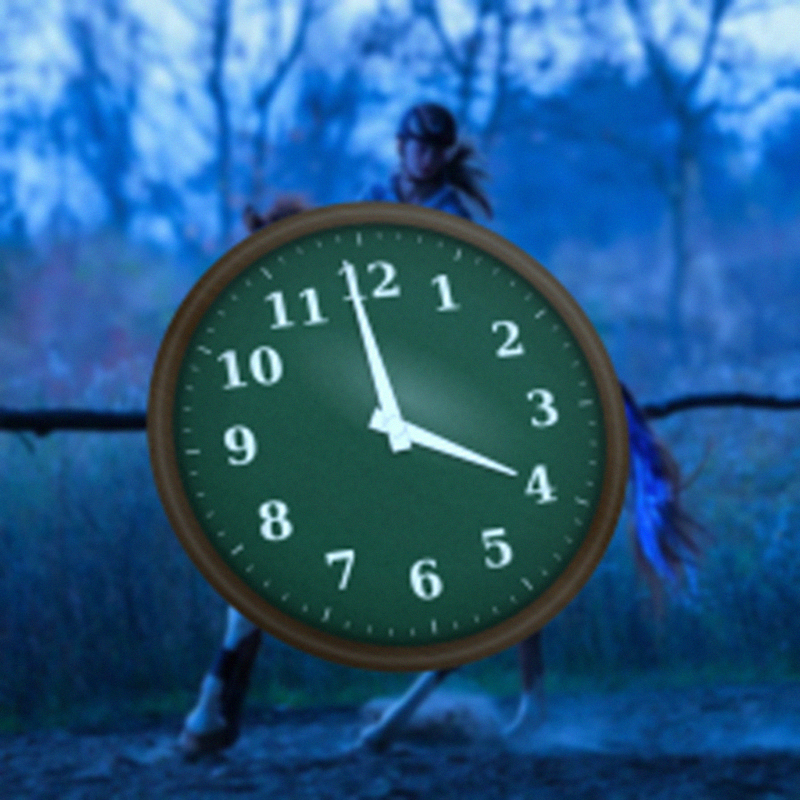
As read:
3,59
